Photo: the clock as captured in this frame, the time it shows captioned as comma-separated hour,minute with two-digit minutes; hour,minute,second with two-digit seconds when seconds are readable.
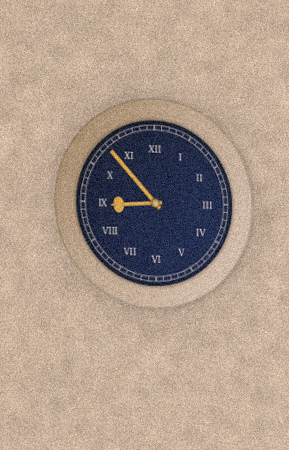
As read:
8,53
